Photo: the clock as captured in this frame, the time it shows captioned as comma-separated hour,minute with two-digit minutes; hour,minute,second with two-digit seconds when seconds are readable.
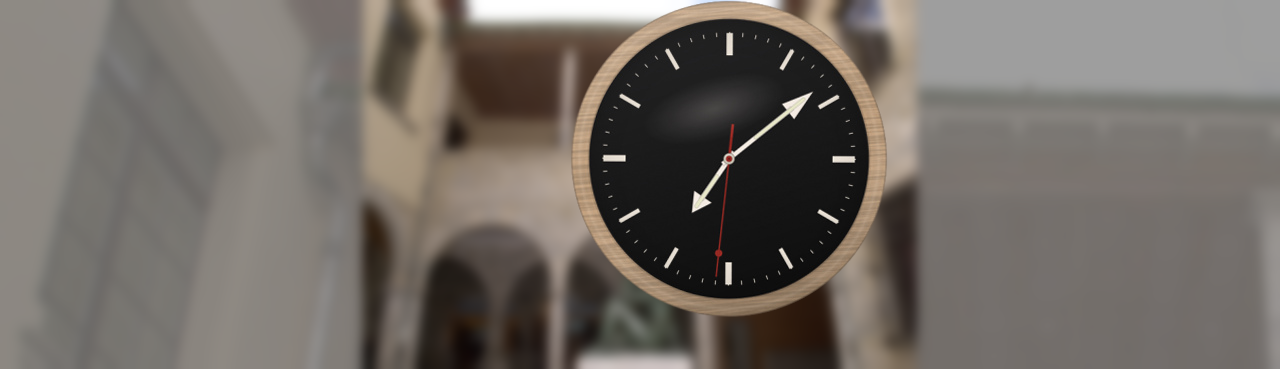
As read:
7,08,31
